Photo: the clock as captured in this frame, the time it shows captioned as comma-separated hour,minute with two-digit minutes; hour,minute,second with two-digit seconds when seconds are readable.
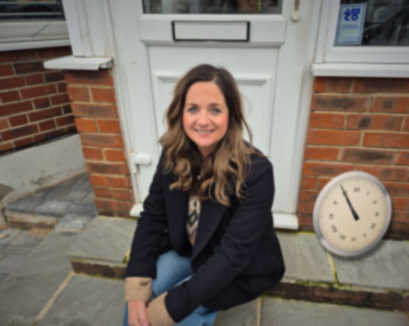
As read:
10,55
